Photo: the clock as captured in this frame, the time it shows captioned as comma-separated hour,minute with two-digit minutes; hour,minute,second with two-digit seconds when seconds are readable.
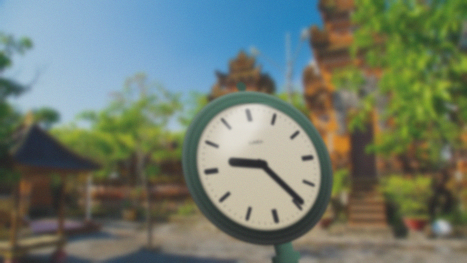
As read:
9,24
